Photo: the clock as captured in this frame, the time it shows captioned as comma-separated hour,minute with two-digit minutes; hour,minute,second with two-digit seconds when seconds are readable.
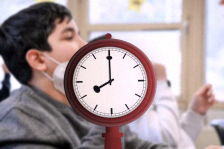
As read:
8,00
